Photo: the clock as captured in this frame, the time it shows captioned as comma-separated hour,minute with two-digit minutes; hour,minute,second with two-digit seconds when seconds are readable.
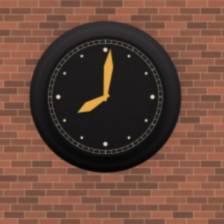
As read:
8,01
